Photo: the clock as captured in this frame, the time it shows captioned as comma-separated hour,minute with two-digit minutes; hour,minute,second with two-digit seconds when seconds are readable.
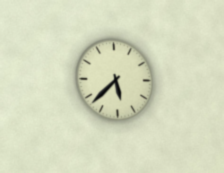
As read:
5,38
